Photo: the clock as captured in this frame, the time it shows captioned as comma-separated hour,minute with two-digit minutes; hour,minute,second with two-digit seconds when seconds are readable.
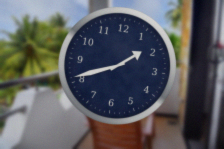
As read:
1,41
